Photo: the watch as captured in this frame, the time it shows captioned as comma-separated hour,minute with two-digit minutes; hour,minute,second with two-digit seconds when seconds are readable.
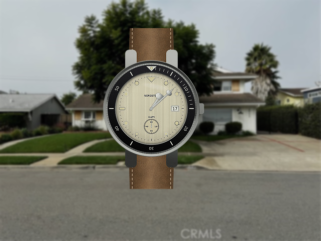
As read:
1,08
